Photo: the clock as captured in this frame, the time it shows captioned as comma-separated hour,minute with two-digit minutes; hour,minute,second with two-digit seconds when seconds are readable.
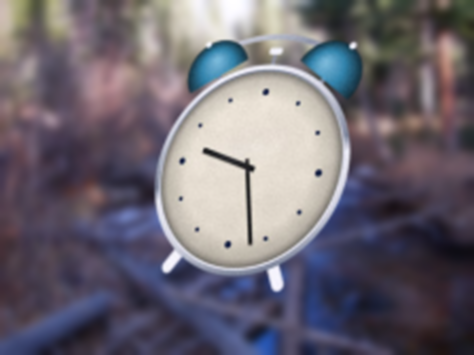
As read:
9,27
